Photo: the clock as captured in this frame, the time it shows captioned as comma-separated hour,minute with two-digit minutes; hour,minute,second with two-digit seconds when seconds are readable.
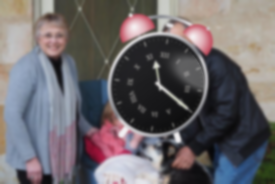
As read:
11,20
